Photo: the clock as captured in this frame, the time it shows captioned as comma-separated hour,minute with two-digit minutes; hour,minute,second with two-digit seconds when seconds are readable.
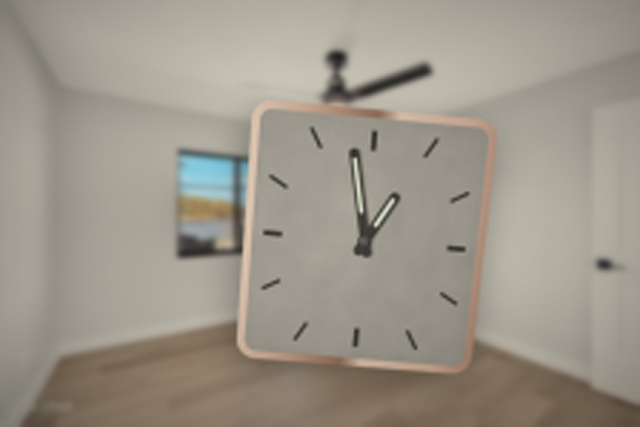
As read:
12,58
